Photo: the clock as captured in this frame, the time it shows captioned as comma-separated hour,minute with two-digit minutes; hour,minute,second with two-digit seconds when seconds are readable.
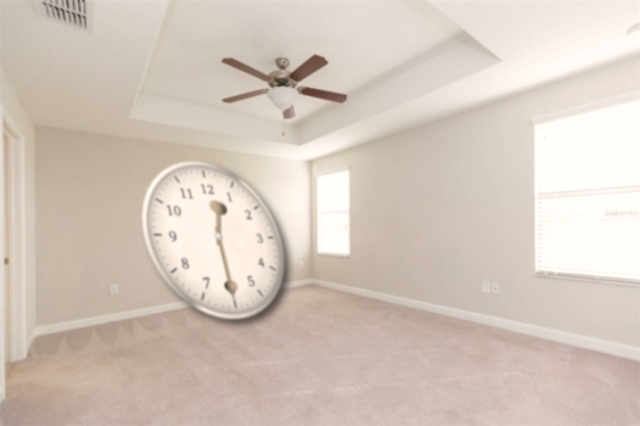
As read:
12,30
